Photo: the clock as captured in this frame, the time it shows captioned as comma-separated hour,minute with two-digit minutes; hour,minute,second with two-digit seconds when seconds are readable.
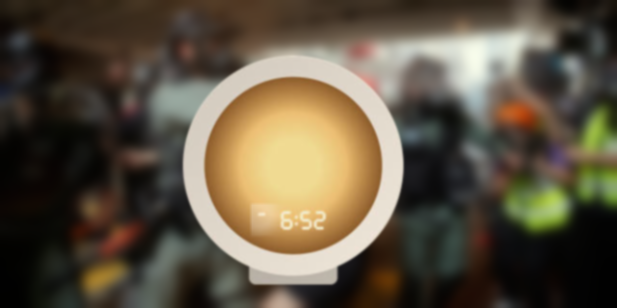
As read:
6,52
